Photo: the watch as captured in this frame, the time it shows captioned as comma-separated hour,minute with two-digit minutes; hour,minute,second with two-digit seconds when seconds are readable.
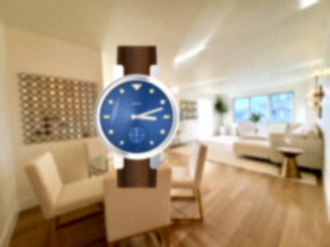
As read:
3,12
